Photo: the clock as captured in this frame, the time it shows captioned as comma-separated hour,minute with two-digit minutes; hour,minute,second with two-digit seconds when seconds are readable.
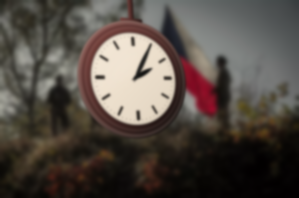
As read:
2,05
